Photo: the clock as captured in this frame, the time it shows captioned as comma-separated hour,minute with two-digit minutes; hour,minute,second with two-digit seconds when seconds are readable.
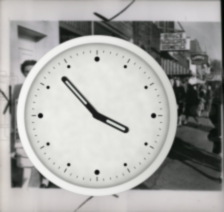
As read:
3,53
